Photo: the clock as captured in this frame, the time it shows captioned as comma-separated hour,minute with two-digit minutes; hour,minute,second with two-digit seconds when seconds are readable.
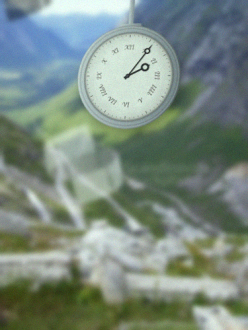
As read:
2,06
